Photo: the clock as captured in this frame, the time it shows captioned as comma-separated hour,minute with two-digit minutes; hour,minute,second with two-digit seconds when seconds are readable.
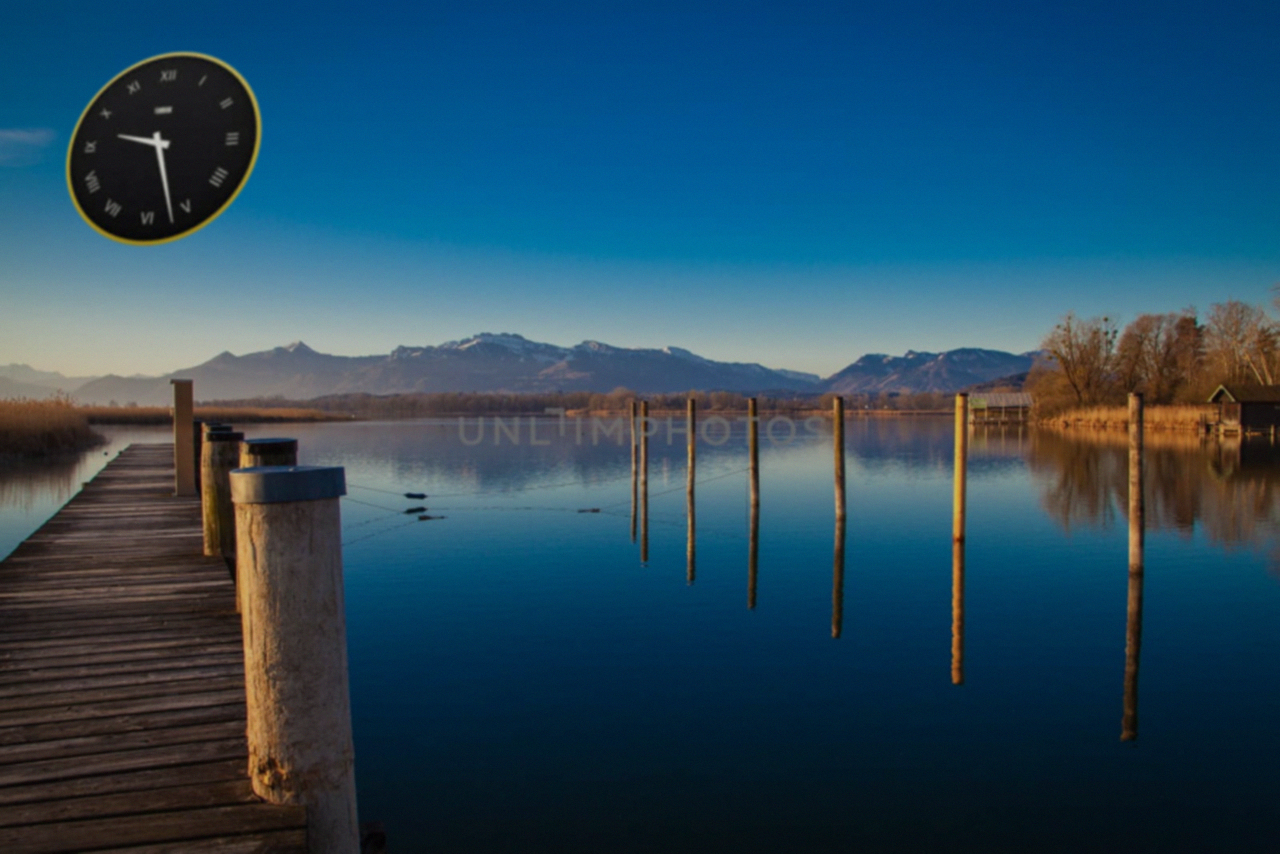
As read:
9,27
